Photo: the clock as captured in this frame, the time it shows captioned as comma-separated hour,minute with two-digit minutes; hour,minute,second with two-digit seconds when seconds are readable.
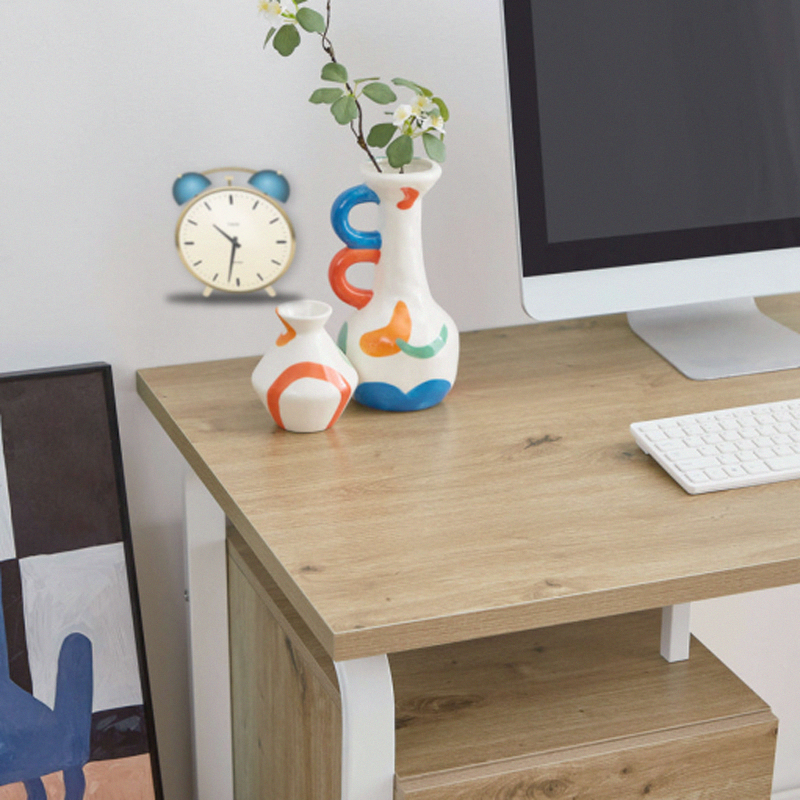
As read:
10,32
